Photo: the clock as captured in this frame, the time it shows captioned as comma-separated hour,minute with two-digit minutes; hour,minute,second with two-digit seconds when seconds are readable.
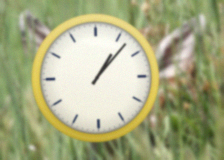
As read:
1,07
